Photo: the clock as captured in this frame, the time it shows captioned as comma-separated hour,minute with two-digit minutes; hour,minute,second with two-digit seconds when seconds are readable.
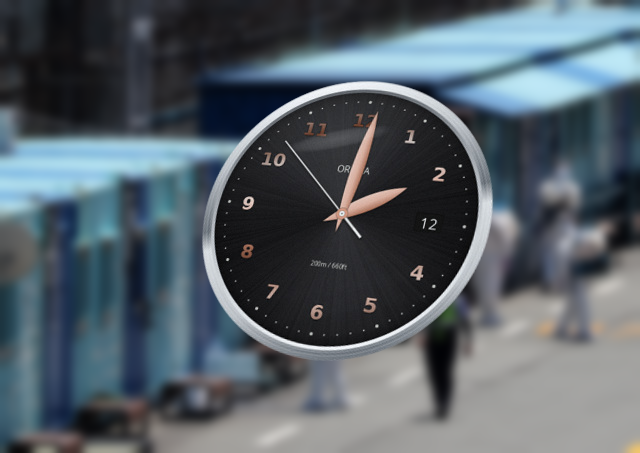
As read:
2,00,52
